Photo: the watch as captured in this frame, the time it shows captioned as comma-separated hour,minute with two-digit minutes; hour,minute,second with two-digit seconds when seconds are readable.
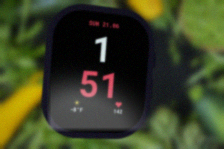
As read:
1,51
